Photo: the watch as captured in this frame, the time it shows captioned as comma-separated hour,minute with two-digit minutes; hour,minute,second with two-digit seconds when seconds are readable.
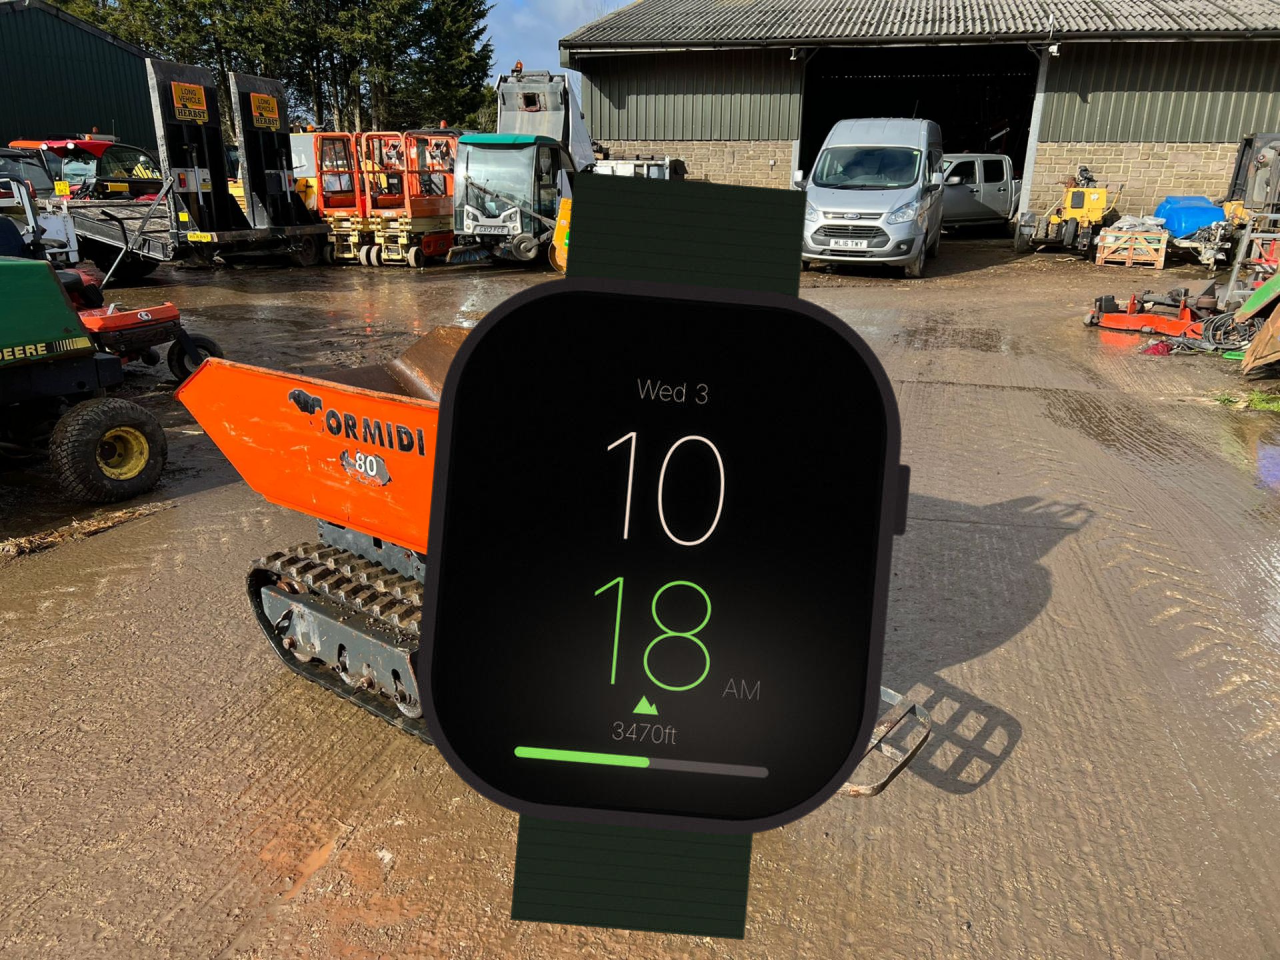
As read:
10,18
